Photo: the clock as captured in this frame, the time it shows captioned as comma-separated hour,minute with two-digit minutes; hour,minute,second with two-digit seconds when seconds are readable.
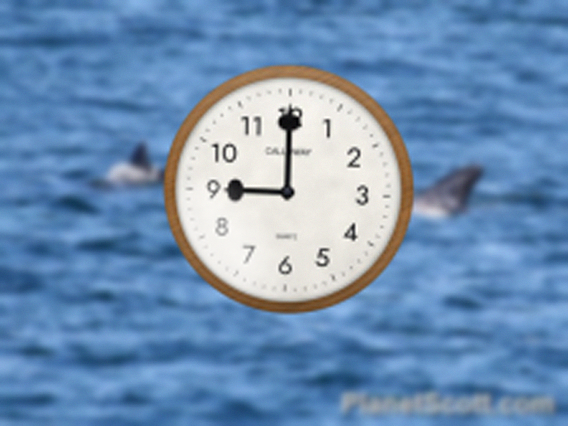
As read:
9,00
